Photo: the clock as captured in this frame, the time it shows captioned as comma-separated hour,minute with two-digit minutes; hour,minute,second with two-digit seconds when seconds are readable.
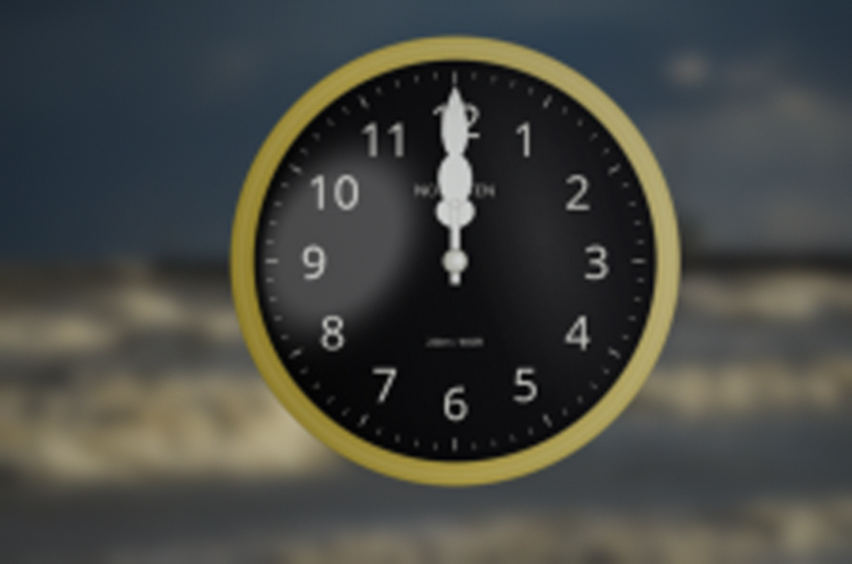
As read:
12,00
